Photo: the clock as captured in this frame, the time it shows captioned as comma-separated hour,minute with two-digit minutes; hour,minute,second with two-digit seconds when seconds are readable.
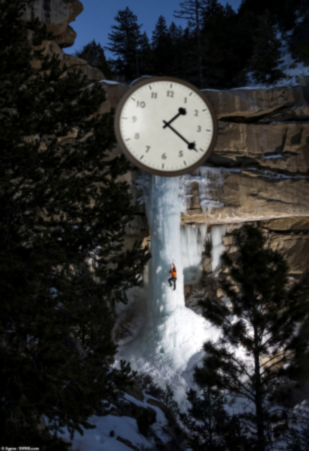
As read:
1,21
